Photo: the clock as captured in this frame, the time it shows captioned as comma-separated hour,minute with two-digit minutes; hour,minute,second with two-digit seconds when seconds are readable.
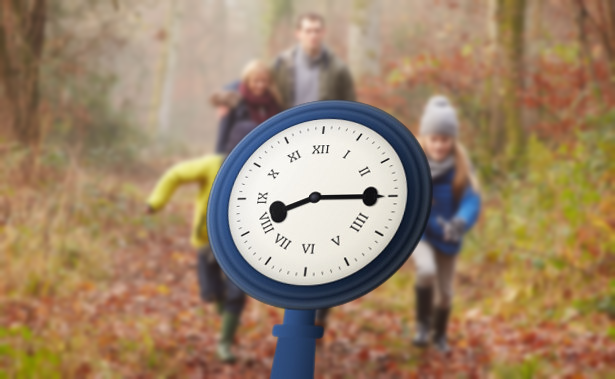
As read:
8,15
